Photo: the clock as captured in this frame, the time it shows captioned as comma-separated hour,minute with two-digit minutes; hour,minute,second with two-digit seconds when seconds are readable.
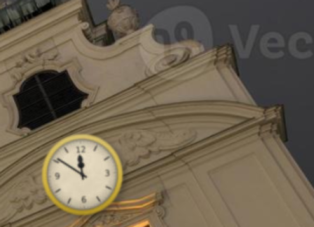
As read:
11,51
